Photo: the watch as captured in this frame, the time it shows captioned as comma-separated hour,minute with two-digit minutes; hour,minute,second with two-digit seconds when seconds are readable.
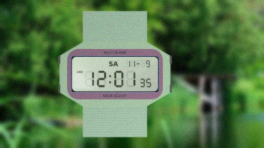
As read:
12,01,35
